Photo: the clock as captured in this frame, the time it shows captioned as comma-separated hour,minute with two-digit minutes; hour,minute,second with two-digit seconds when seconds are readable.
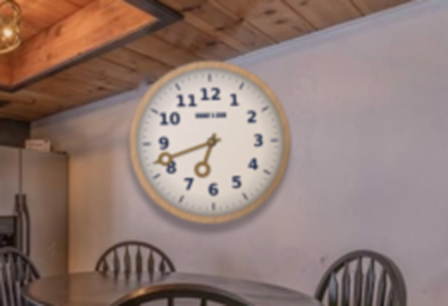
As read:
6,42
